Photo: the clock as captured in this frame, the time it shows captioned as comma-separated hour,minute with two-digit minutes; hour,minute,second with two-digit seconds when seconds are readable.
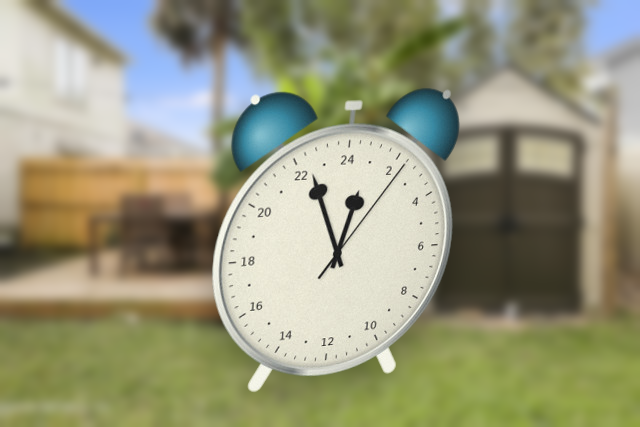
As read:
0,56,06
